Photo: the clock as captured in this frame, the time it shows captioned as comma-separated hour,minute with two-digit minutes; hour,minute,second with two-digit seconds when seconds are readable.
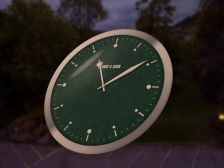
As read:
11,09
